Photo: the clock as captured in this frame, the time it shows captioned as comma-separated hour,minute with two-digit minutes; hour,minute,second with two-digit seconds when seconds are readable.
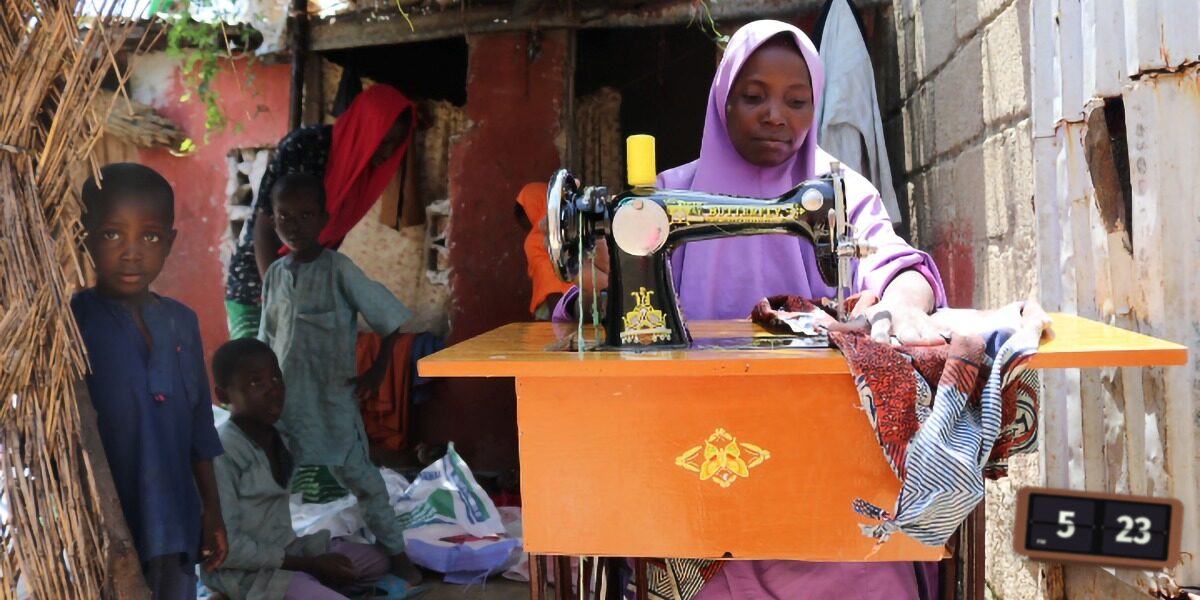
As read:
5,23
